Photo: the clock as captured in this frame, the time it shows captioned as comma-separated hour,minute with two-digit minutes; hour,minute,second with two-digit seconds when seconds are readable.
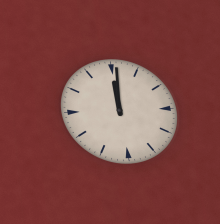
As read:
12,01
